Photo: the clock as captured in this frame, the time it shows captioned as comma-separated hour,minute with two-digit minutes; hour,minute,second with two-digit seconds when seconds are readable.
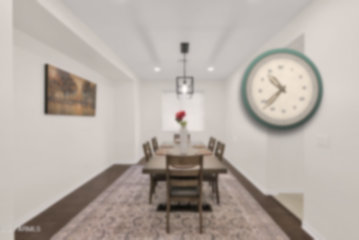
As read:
10,38
